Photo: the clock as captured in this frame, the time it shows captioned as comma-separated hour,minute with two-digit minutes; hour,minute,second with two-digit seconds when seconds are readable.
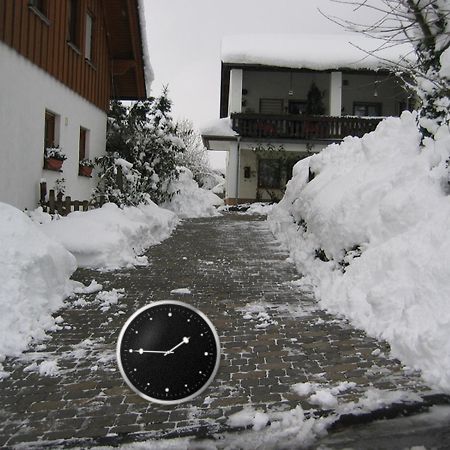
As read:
1,45
